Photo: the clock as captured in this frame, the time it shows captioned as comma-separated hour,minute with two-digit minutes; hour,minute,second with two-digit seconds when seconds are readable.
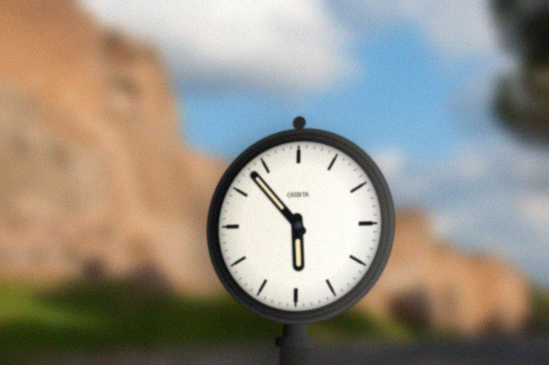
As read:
5,53
